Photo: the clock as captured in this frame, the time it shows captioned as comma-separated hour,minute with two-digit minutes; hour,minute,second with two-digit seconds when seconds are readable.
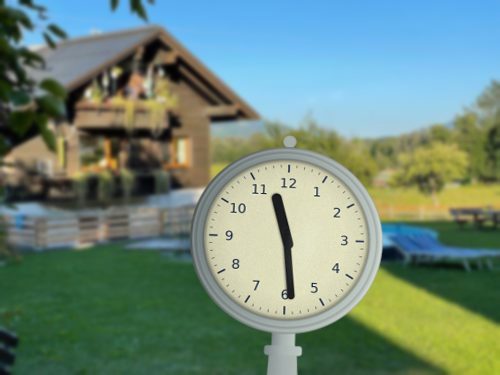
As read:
11,29
